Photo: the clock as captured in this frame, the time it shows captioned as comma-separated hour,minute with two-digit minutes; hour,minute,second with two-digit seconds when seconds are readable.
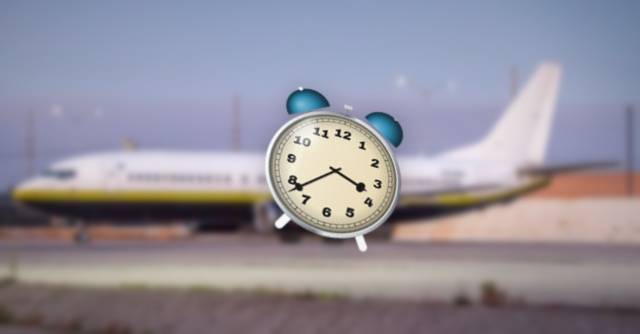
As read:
3,38
